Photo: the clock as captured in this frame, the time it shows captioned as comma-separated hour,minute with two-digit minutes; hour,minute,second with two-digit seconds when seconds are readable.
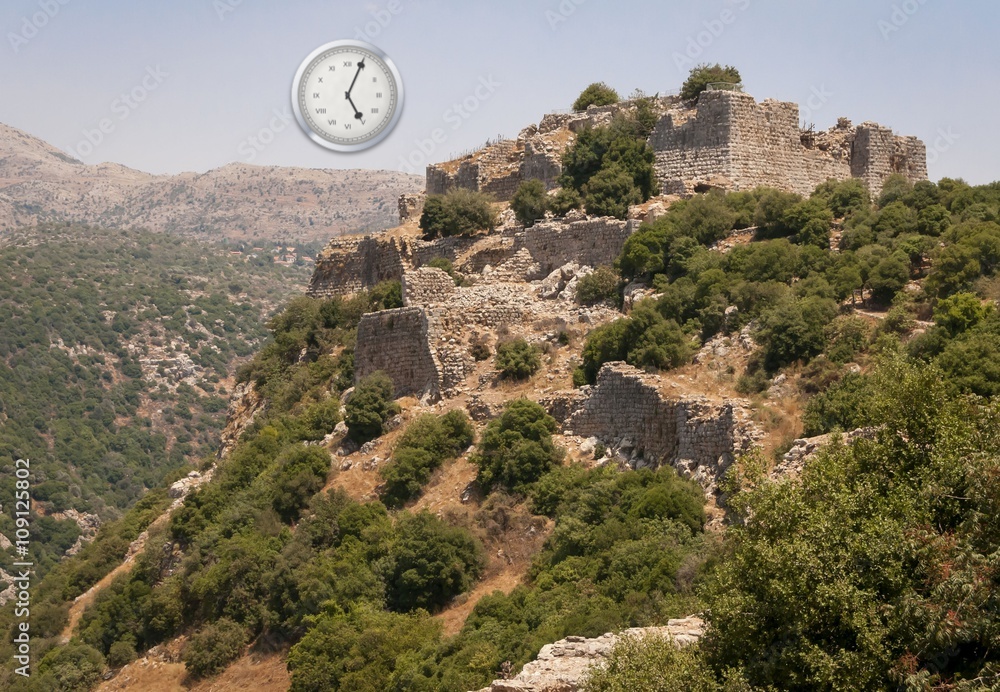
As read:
5,04
